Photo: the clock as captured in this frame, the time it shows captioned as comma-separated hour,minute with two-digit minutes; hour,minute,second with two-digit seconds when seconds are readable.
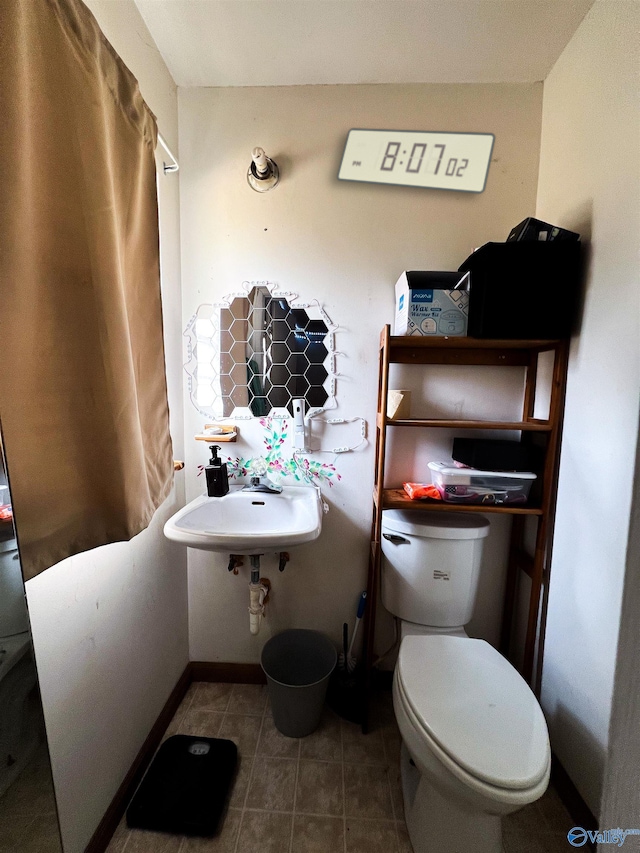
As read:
8,07,02
